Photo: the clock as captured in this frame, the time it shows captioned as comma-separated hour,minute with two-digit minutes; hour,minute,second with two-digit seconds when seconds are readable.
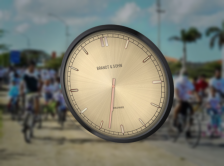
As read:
6,33
